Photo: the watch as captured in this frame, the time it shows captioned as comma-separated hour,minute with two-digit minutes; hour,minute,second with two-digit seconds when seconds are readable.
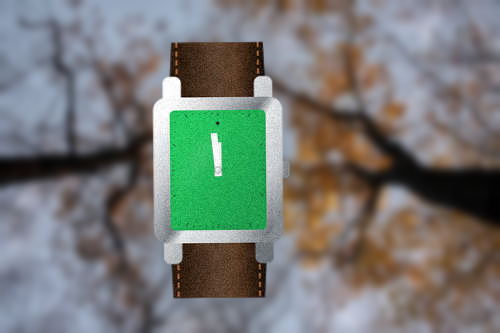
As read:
11,59
